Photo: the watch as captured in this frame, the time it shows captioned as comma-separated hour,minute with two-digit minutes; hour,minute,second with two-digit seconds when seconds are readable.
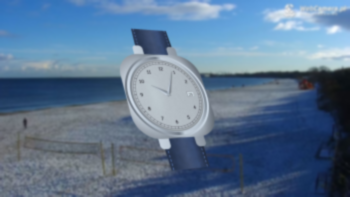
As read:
10,04
